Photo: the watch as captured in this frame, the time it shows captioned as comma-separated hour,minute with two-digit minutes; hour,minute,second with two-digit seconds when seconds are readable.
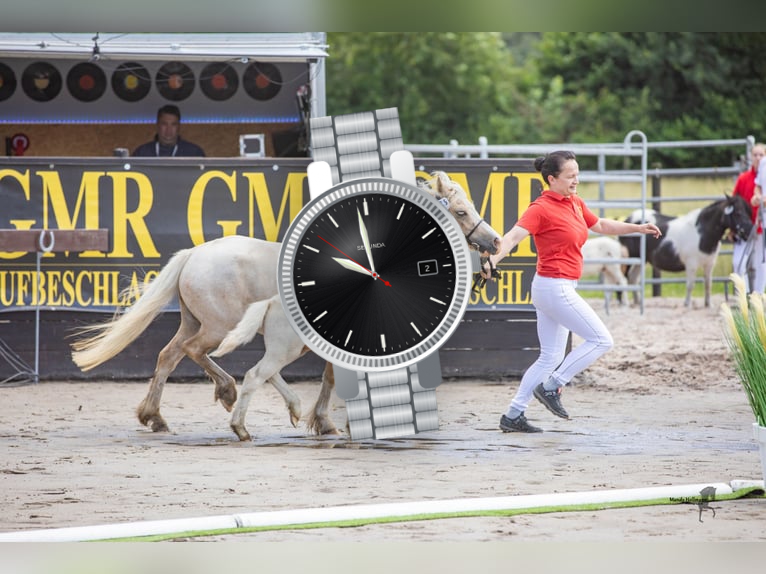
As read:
9,58,52
